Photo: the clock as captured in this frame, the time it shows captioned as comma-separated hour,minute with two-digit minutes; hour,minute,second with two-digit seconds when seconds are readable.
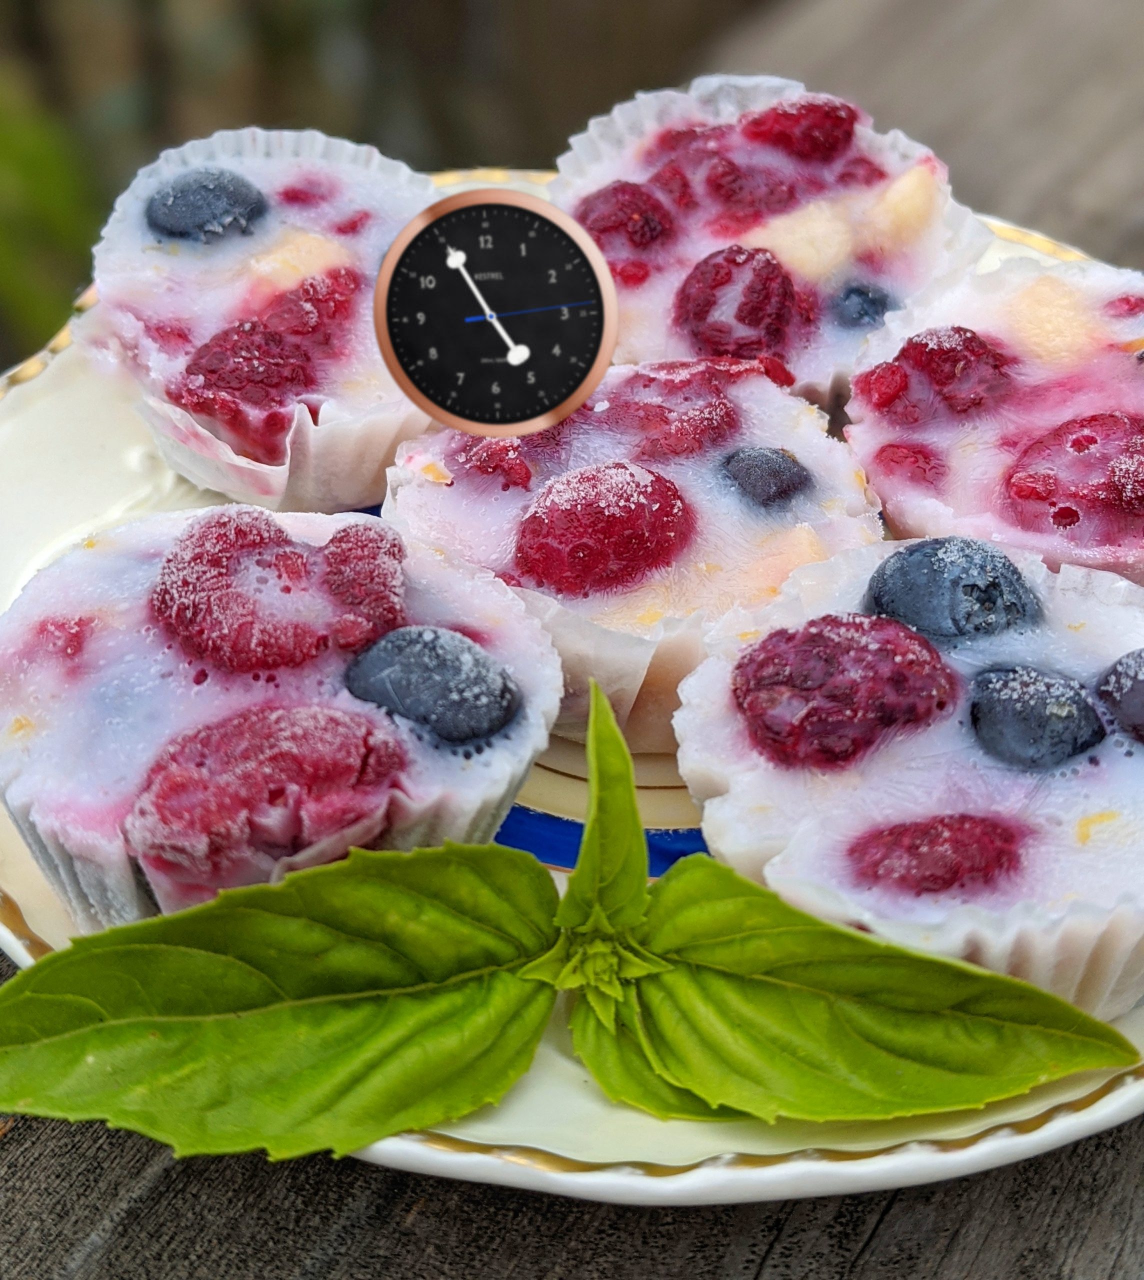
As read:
4,55,14
